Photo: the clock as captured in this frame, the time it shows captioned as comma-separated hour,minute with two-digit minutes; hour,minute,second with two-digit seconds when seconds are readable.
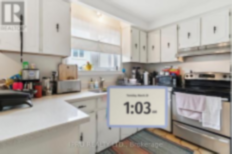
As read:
1,03
